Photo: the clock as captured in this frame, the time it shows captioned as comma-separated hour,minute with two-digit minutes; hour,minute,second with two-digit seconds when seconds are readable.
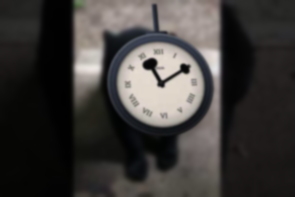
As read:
11,10
